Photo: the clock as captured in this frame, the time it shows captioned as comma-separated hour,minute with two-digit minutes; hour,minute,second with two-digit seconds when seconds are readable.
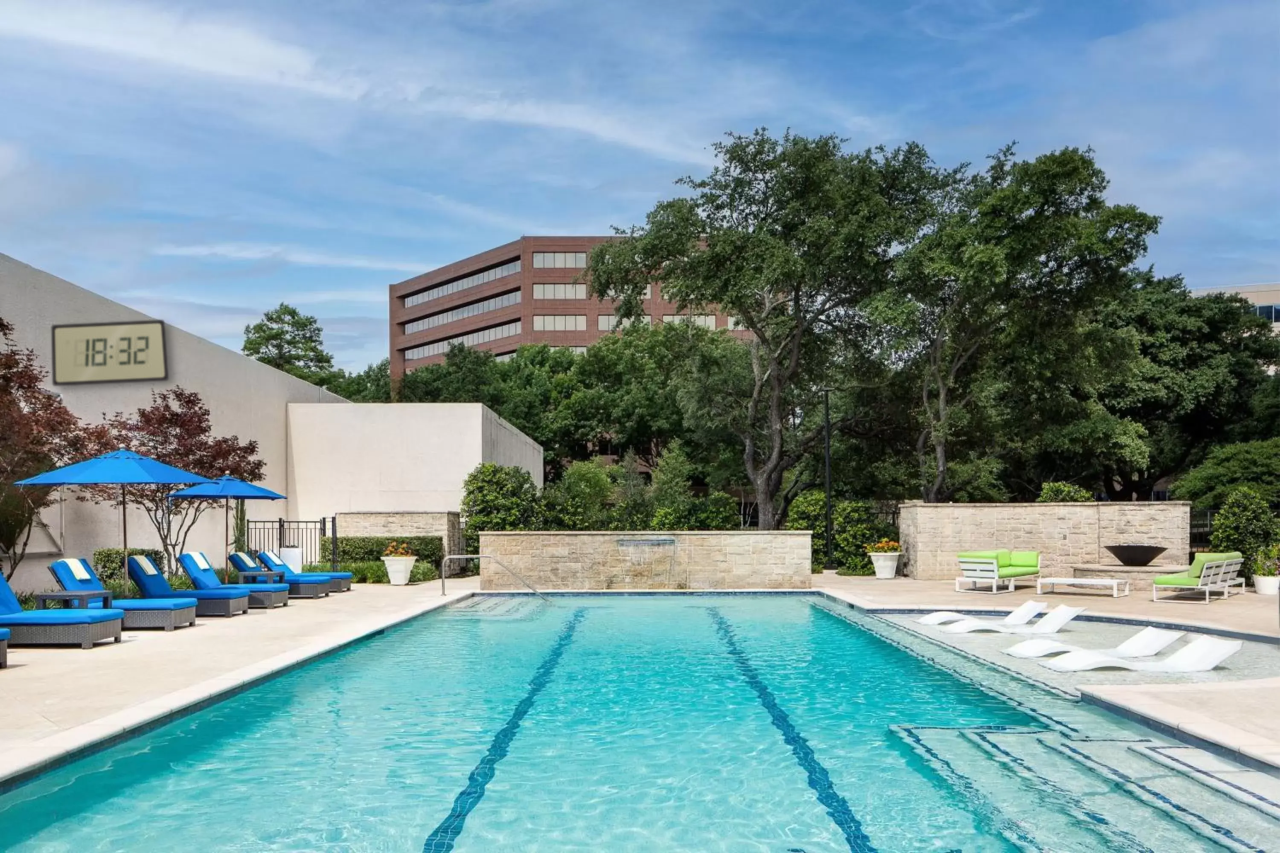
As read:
18,32
